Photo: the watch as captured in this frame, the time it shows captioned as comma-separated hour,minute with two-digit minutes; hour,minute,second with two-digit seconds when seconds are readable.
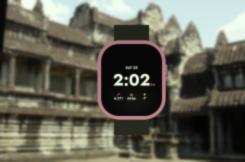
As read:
2,02
